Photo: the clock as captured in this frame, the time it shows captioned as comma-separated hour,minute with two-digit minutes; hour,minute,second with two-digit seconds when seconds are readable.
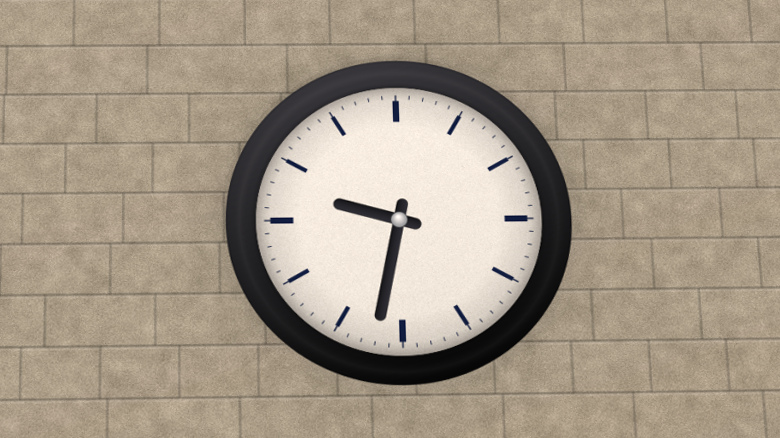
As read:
9,32
